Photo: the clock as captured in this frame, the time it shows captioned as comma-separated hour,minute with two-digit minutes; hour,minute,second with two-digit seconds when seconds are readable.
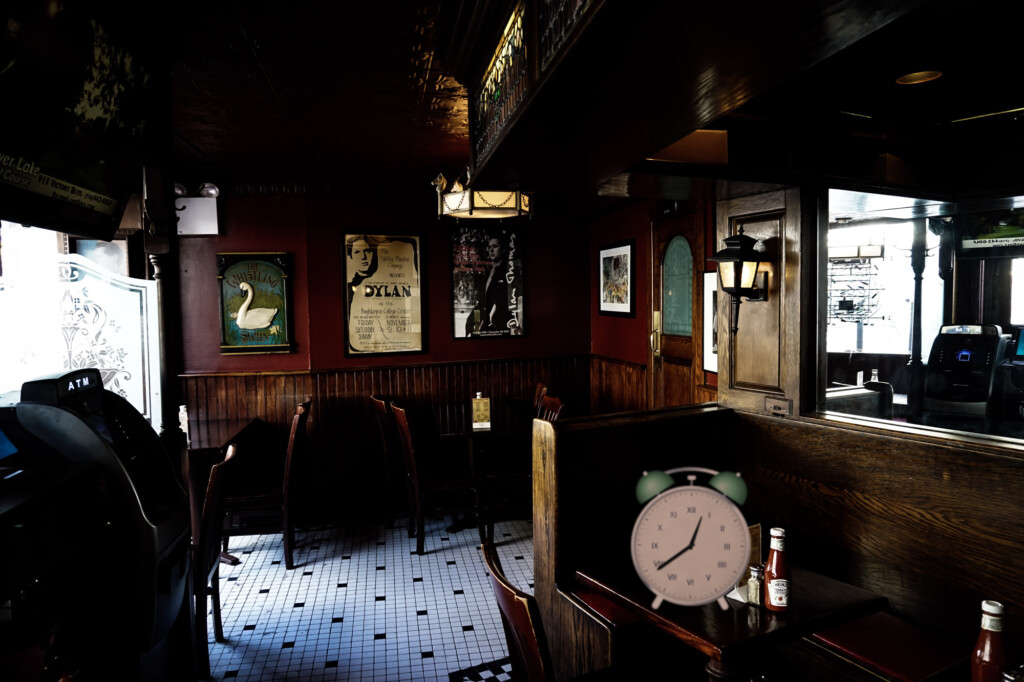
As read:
12,39
